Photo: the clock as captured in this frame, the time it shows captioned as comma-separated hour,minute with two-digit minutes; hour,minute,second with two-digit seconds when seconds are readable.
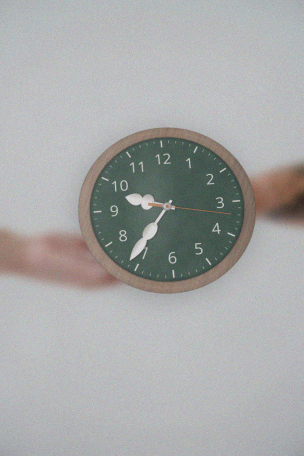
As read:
9,36,17
